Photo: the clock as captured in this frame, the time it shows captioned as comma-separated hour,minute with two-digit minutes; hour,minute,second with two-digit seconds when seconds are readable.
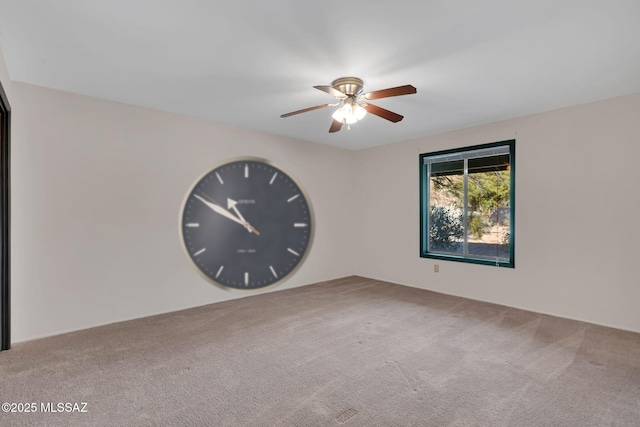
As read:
10,49,51
